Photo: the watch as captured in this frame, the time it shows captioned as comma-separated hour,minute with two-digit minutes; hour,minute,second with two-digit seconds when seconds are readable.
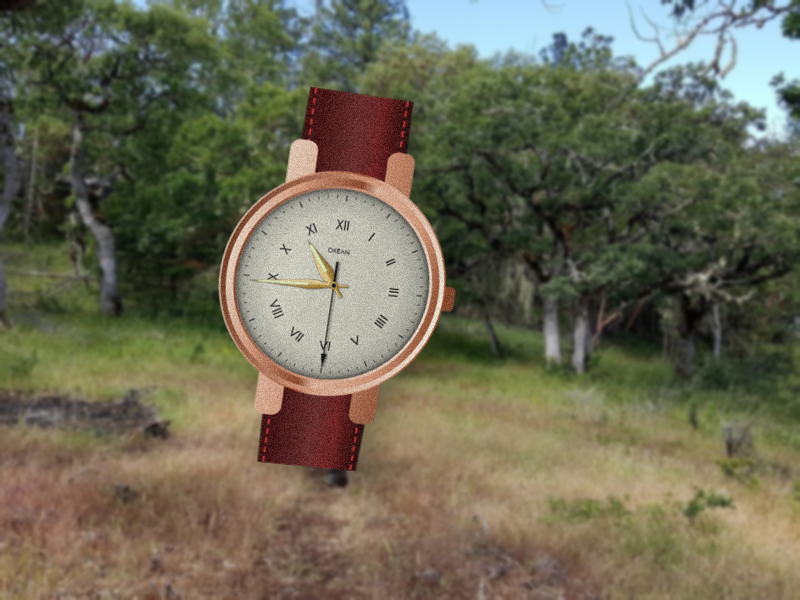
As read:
10,44,30
